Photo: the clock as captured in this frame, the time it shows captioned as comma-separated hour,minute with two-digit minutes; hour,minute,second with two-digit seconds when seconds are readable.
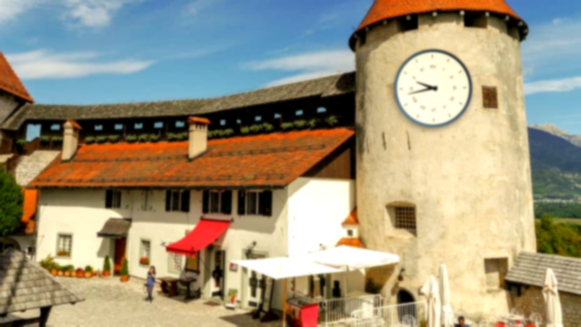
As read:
9,43
